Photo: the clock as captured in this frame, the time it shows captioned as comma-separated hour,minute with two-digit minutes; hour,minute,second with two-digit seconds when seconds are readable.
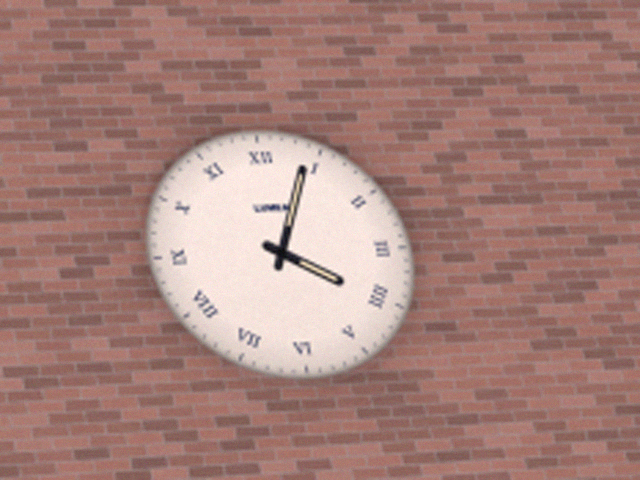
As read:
4,04
